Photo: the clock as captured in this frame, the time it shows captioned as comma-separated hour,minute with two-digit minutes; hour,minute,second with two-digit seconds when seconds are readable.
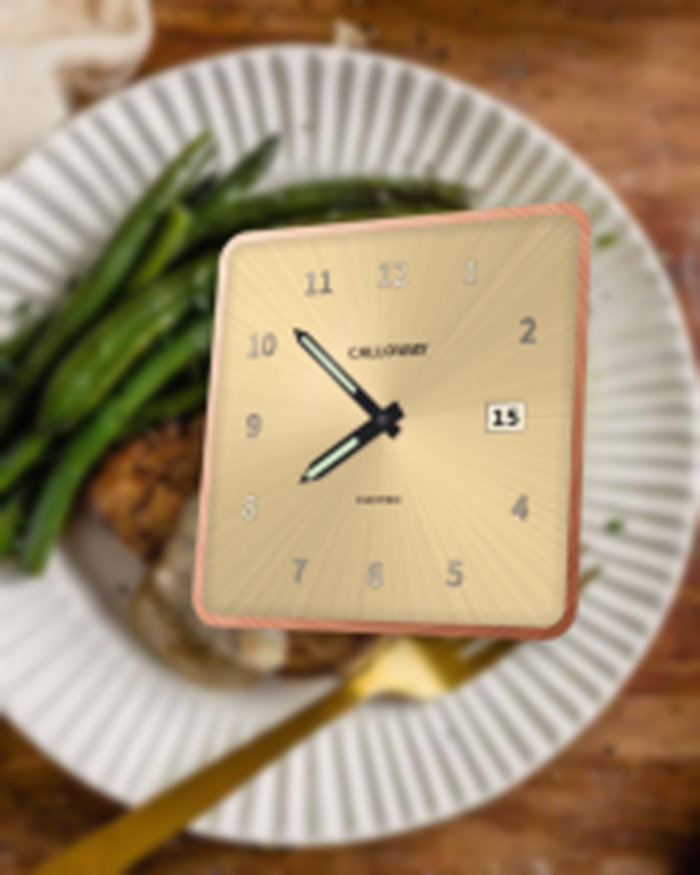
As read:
7,52
